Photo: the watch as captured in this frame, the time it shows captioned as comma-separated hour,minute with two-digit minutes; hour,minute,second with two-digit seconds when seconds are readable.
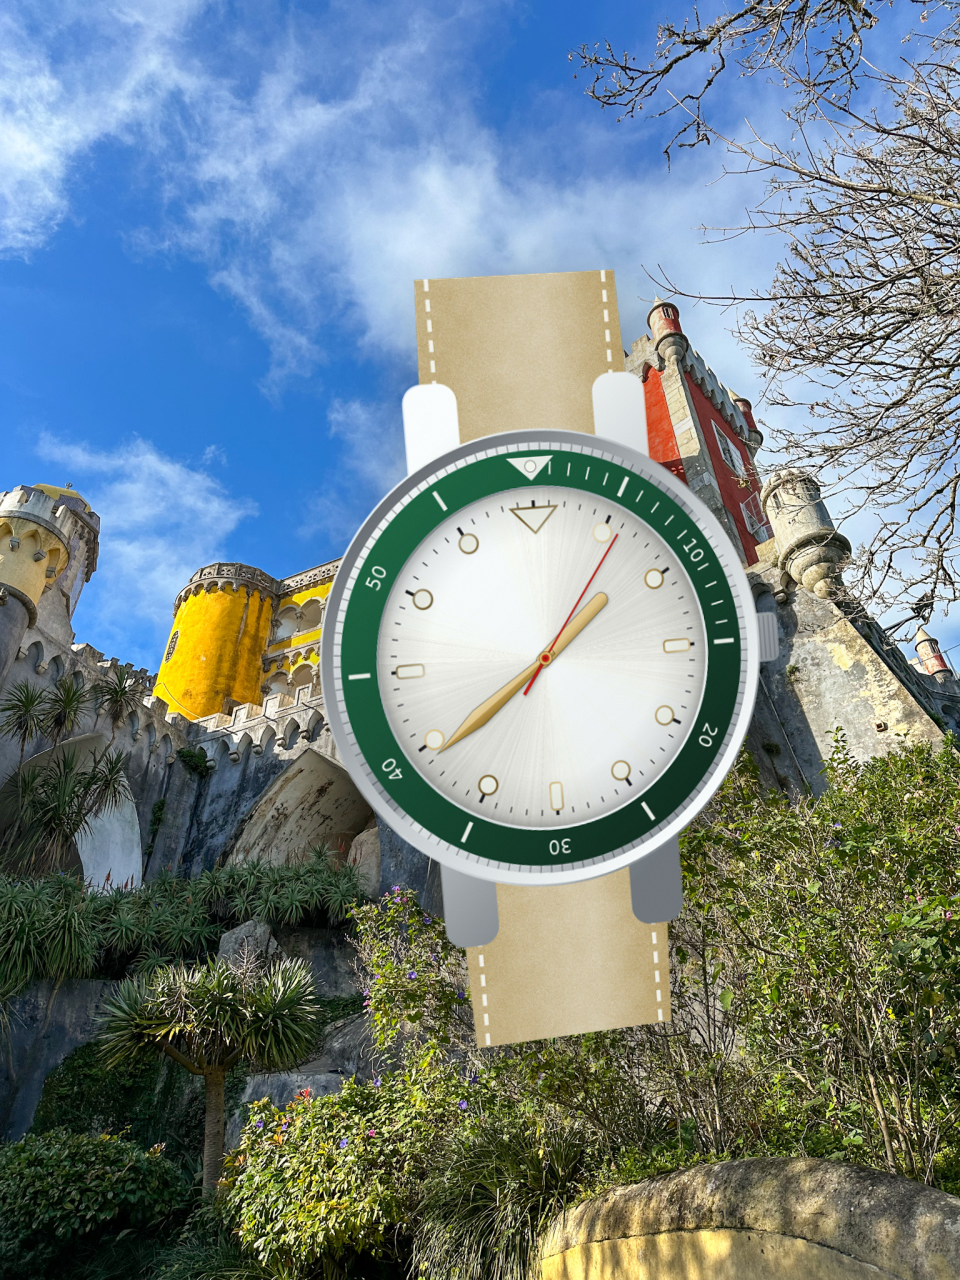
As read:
1,39,06
